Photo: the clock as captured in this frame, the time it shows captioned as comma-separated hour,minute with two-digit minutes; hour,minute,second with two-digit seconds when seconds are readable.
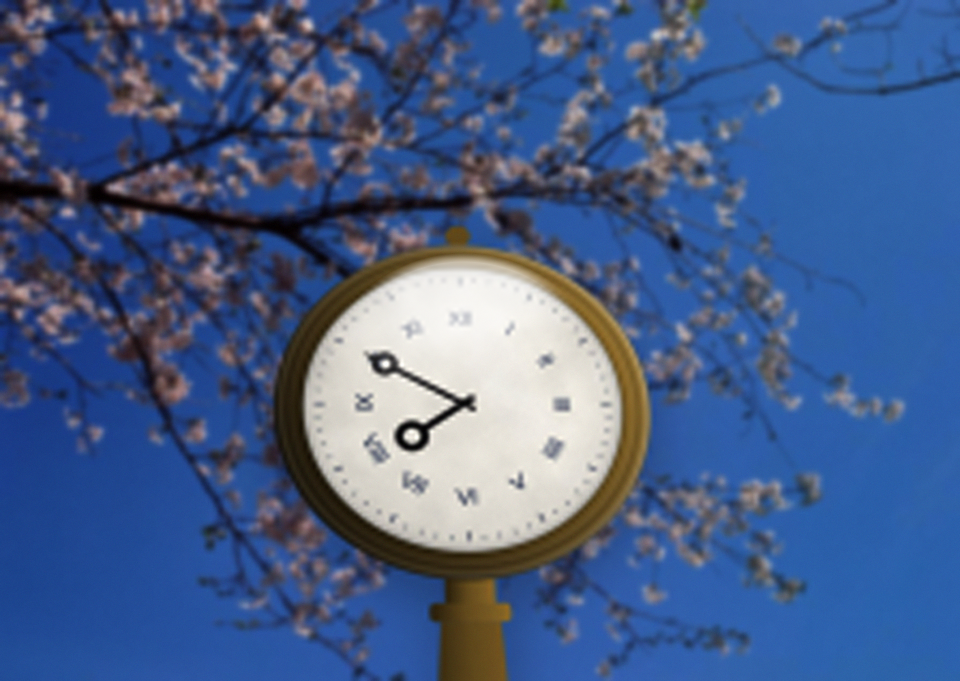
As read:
7,50
